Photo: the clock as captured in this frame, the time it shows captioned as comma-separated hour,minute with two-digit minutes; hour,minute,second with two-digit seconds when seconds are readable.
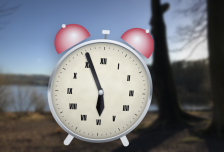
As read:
5,56
